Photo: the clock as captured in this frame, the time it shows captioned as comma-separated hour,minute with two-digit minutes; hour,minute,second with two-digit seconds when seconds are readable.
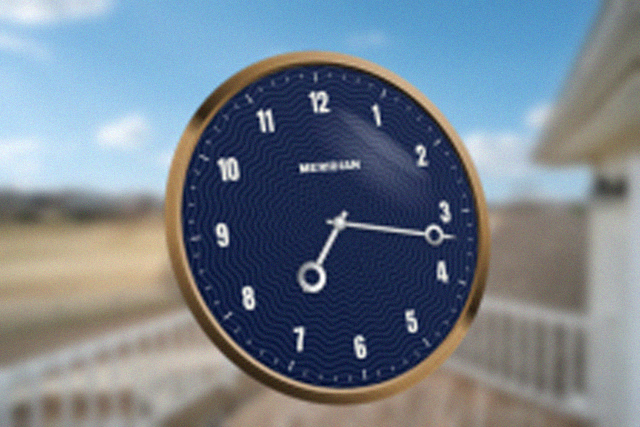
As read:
7,17
